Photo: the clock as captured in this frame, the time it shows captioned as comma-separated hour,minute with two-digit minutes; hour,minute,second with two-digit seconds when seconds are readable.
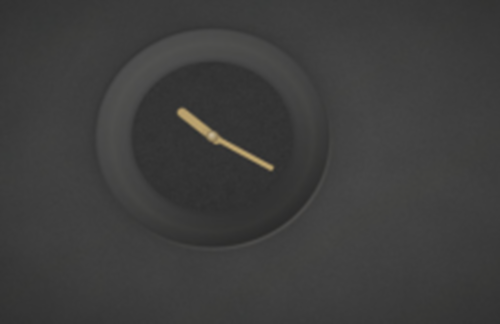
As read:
10,20
